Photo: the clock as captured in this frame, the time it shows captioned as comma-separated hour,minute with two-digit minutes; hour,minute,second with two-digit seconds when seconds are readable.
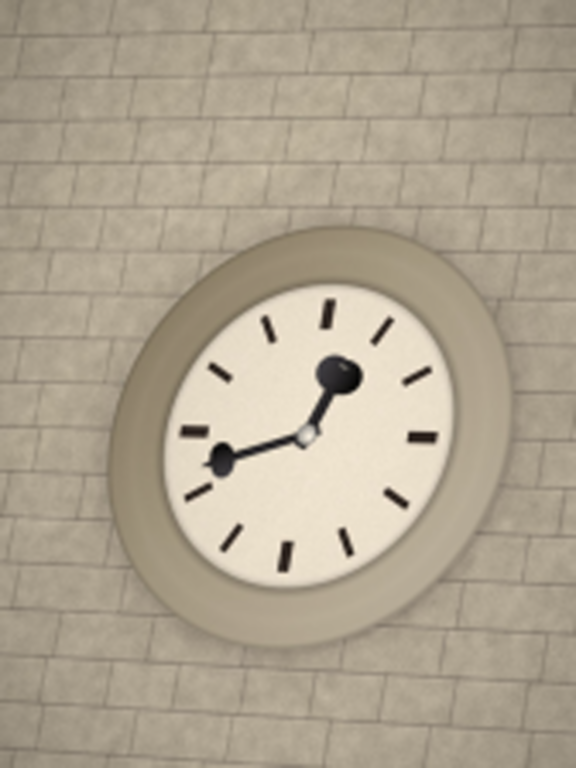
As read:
12,42
